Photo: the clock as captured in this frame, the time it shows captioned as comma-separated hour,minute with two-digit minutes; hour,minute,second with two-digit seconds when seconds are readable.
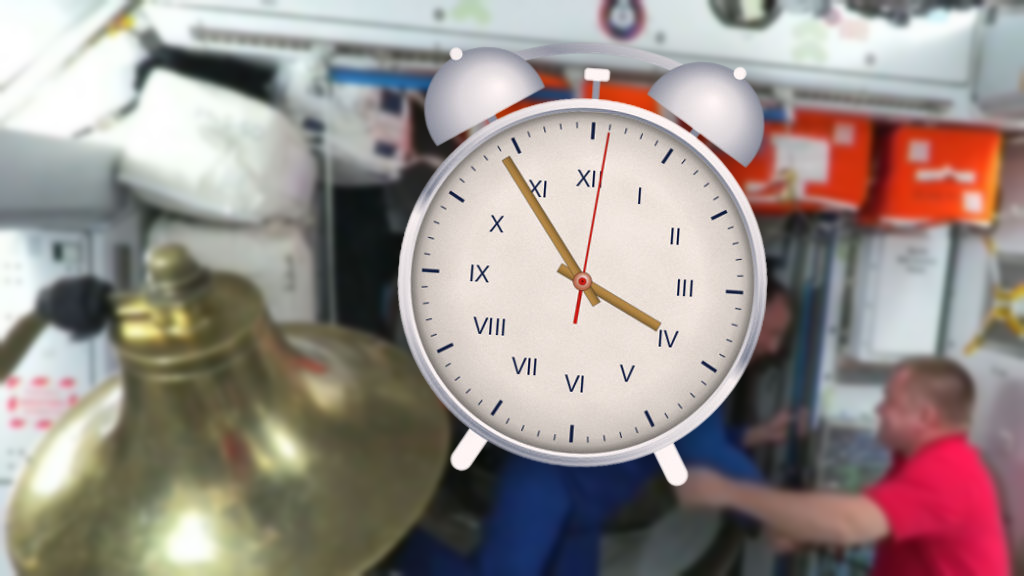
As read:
3,54,01
